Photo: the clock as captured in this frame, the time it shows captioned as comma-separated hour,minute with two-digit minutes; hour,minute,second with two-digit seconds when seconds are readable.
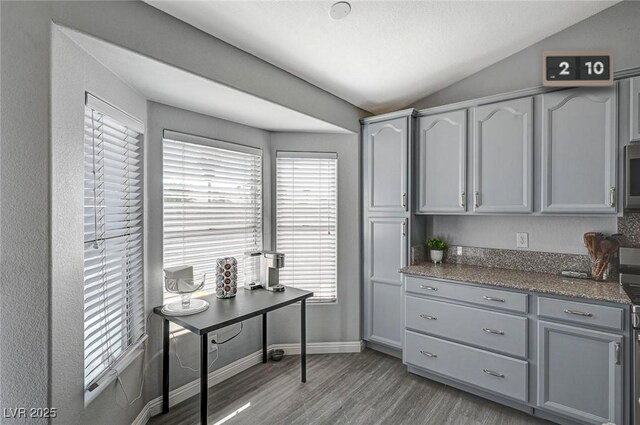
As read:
2,10
